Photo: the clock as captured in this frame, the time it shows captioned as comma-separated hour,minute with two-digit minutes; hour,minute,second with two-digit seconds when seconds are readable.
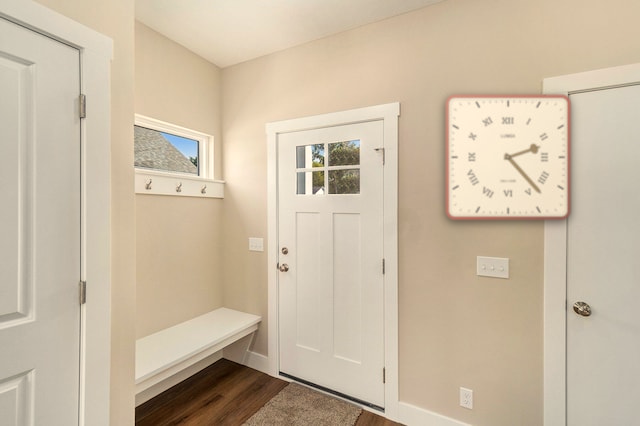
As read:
2,23
